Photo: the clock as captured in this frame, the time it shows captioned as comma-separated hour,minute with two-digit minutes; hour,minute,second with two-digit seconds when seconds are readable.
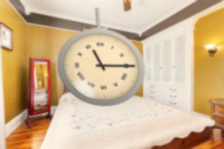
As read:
11,15
